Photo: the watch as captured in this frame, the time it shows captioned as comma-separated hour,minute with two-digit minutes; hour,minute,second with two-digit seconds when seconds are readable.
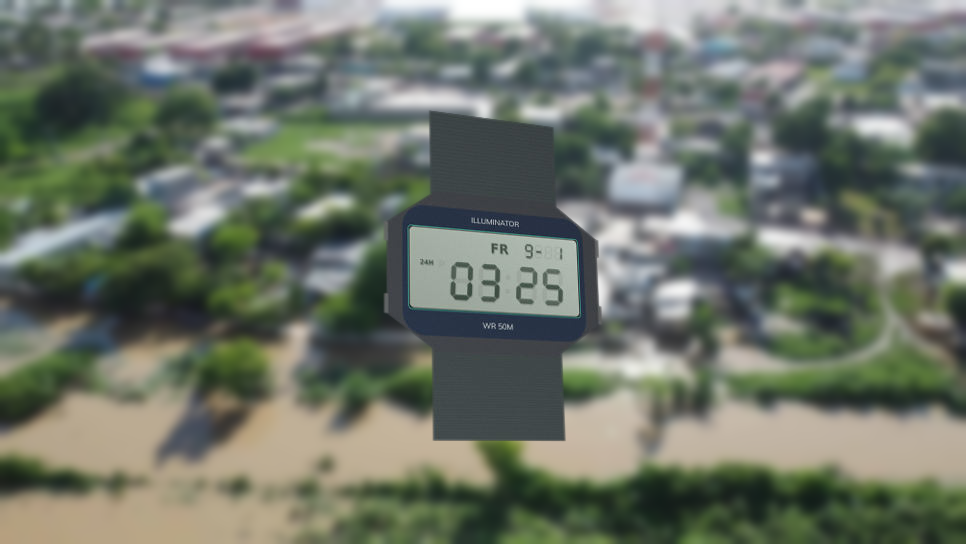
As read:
3,25
